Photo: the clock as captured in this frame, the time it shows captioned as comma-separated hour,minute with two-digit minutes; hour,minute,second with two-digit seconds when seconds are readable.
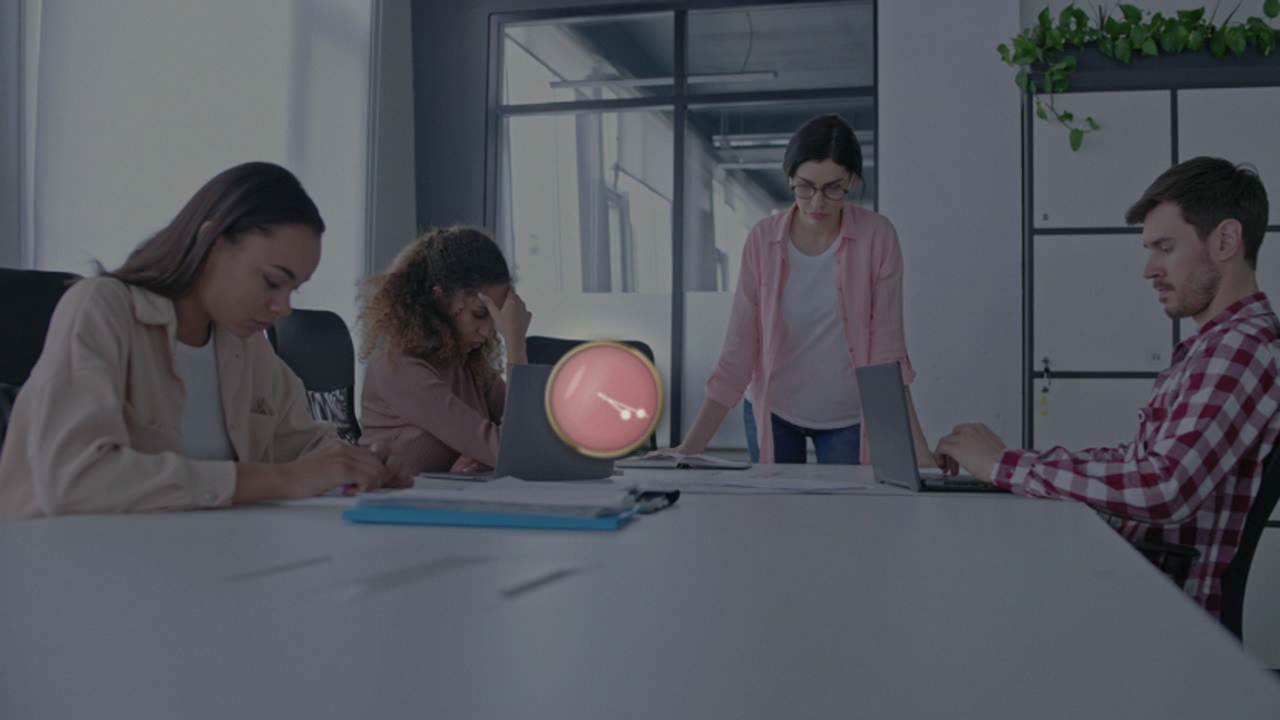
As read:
4,19
